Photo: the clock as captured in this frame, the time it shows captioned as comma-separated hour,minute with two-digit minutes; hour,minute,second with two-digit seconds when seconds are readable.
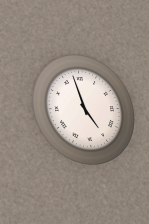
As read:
4,58
